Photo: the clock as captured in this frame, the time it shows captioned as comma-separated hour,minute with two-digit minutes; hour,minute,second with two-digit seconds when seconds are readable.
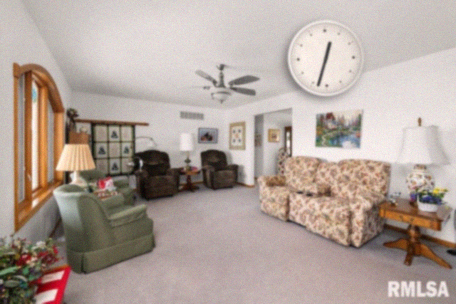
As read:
12,33
